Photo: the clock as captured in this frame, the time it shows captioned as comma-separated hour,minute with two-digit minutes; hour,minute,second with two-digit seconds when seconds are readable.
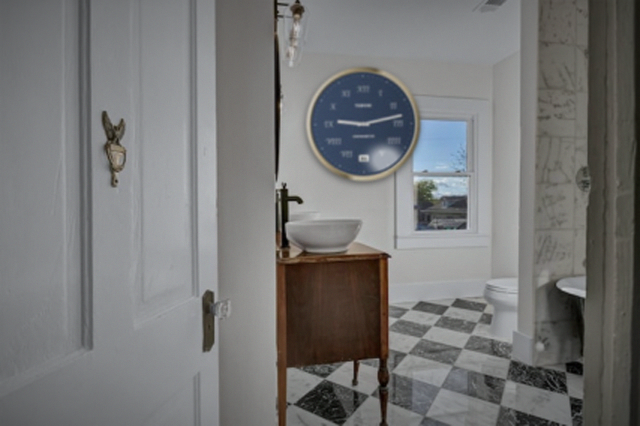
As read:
9,13
